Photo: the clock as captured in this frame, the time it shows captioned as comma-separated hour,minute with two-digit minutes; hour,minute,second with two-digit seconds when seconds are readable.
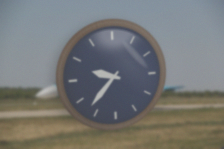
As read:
9,37
